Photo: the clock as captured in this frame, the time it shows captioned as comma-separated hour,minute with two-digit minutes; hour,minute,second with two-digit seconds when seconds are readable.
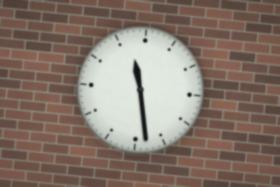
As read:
11,28
